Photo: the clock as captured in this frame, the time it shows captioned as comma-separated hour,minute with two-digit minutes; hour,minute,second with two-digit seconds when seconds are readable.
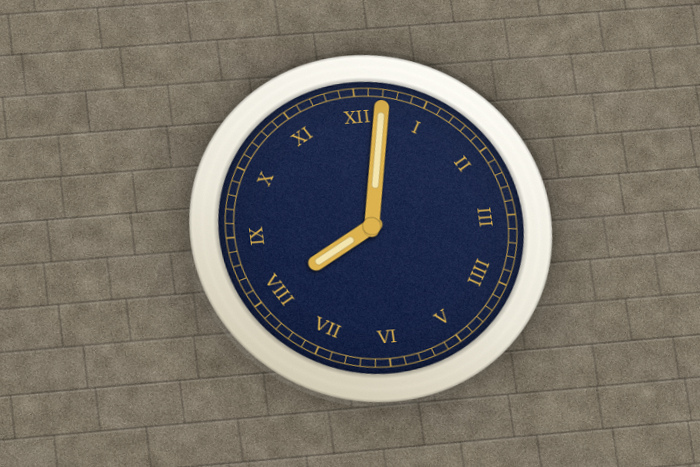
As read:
8,02
